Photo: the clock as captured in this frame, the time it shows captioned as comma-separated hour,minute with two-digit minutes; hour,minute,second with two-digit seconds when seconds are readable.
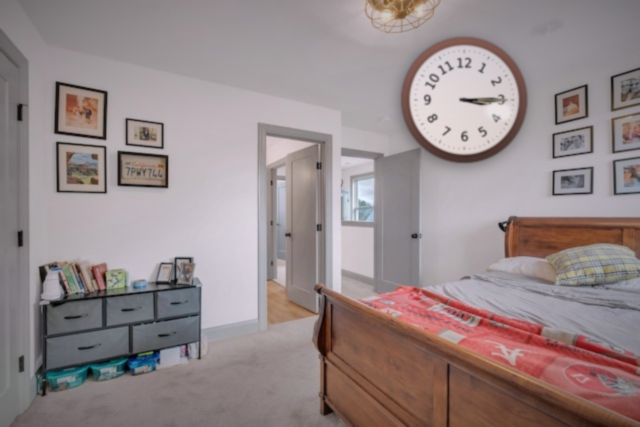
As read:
3,15
